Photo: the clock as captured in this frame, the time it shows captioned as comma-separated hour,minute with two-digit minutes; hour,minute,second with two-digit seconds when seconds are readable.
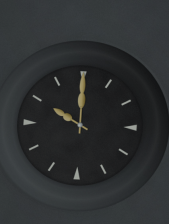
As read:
10,00
